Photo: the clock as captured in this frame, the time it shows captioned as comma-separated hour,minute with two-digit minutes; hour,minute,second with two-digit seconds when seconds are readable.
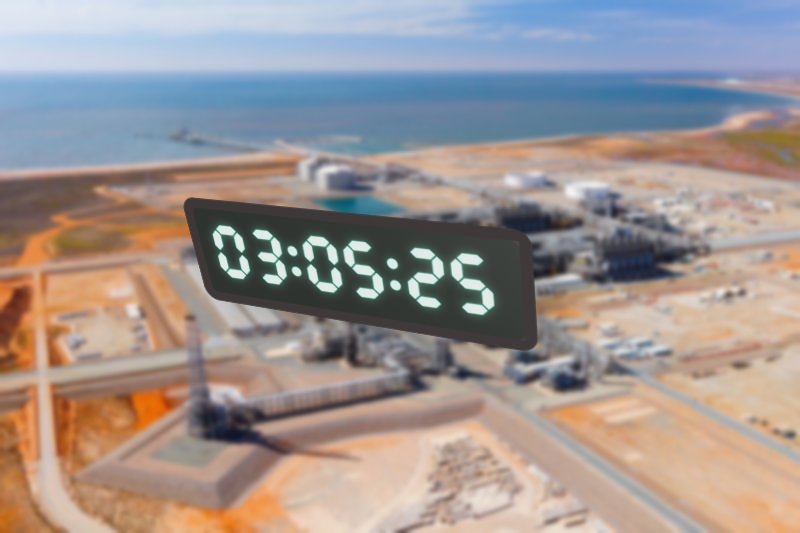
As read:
3,05,25
